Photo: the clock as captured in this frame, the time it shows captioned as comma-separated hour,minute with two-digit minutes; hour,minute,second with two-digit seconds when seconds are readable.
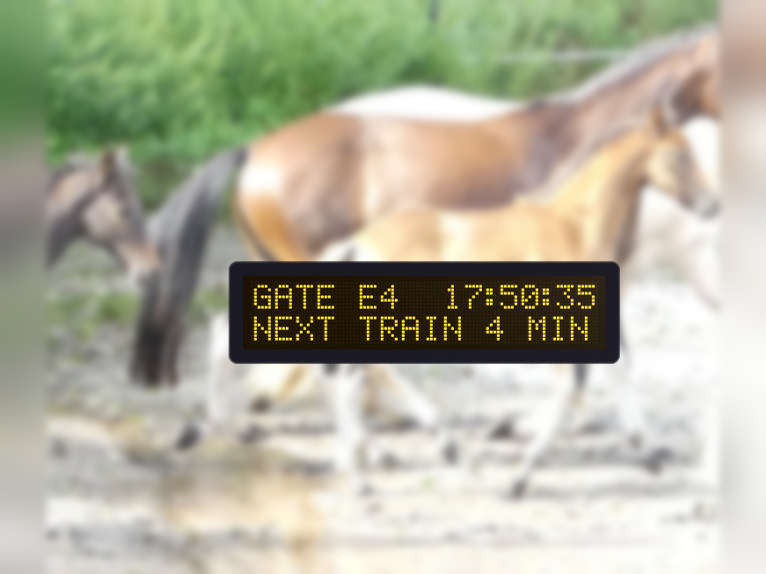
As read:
17,50,35
